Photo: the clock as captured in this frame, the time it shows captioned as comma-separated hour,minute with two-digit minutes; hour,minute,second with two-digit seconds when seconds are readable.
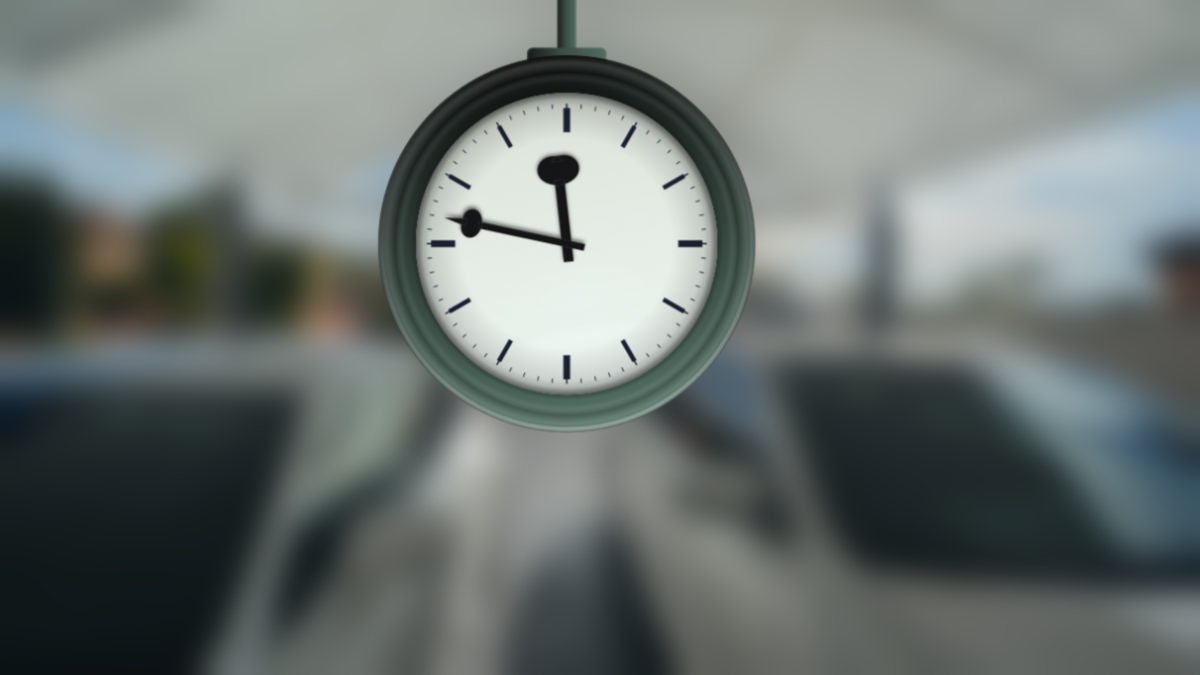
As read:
11,47
